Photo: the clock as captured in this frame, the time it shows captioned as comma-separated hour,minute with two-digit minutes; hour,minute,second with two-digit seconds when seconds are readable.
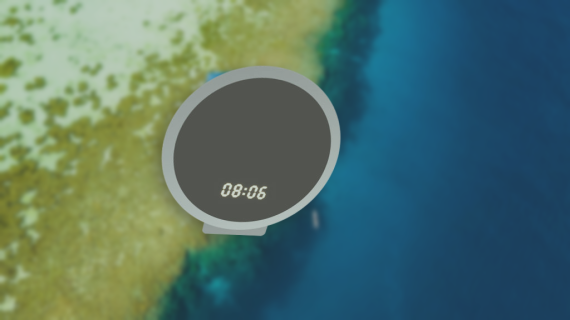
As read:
8,06
